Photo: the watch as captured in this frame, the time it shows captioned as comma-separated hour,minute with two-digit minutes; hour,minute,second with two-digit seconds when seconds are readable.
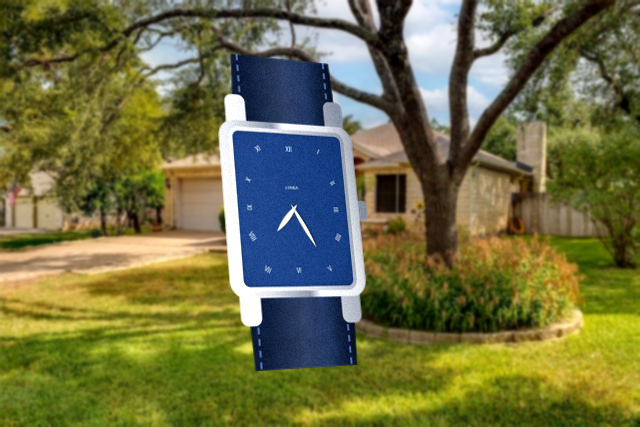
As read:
7,25
